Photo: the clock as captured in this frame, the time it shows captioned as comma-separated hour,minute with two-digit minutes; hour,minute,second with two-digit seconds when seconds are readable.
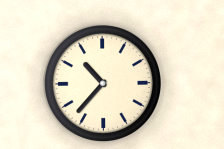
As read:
10,37
